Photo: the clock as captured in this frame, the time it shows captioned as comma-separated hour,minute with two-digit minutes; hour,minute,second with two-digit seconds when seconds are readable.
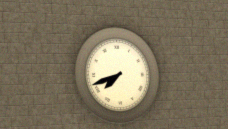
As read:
7,42
